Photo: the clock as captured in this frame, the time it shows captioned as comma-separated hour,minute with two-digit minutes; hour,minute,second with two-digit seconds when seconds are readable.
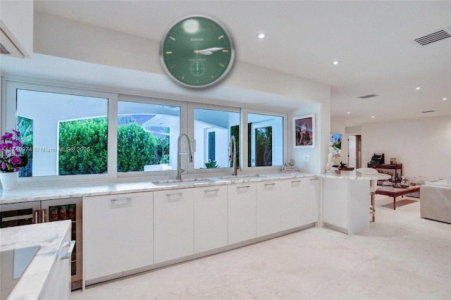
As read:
3,14
